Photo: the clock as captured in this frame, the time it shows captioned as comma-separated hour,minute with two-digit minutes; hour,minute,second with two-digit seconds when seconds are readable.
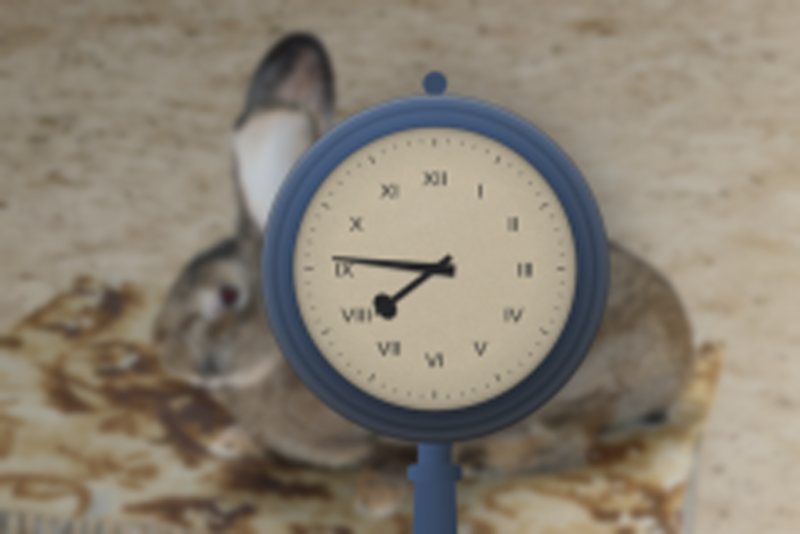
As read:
7,46
